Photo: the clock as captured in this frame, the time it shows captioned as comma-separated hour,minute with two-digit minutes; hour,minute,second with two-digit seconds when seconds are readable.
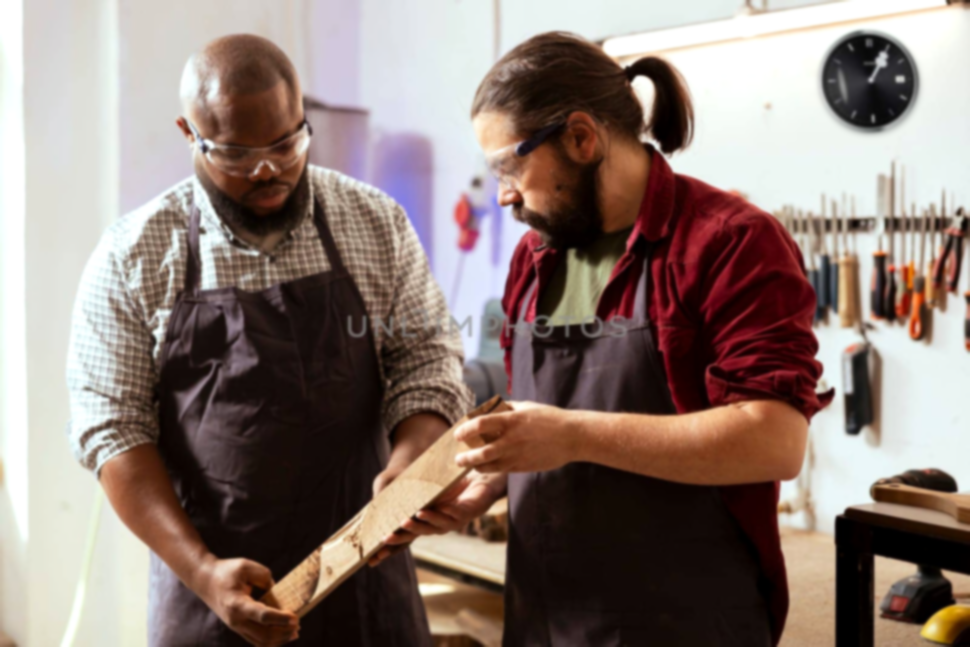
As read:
1,05
